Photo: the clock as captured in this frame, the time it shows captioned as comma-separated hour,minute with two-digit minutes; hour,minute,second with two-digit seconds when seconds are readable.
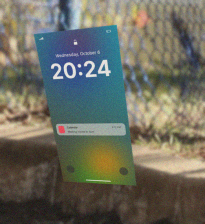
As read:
20,24
